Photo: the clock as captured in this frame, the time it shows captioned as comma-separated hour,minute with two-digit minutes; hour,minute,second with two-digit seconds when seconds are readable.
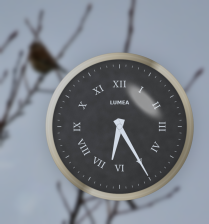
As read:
6,25
